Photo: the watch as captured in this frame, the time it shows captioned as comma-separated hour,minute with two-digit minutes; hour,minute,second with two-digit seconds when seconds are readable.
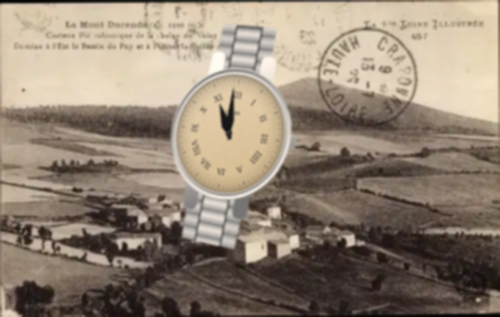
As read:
10,59
